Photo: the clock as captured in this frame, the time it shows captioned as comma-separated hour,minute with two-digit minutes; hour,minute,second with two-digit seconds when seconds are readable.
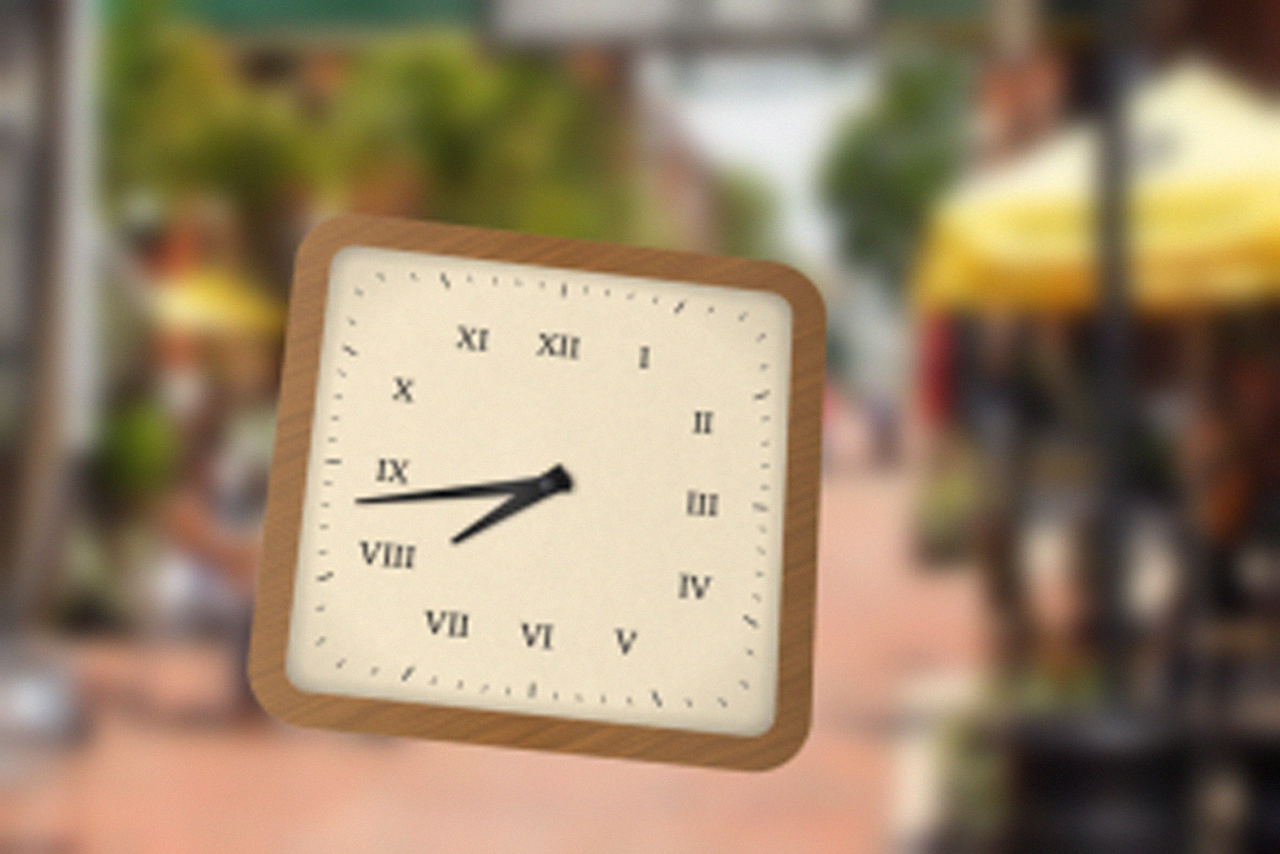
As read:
7,43
